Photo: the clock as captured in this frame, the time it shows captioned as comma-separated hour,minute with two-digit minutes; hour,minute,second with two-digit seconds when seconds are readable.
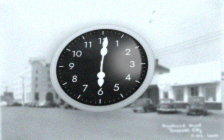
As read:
6,01
